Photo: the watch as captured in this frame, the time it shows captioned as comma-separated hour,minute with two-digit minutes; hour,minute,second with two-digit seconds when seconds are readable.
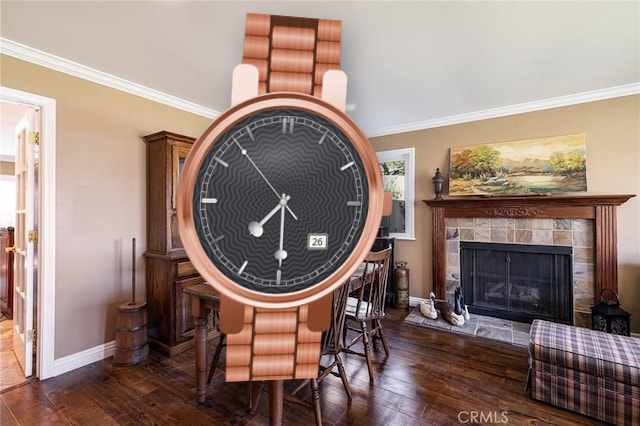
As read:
7,29,53
